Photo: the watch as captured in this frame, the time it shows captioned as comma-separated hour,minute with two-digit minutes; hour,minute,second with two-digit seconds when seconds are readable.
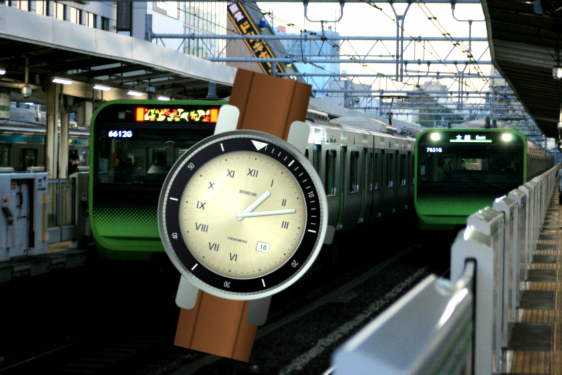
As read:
1,12
